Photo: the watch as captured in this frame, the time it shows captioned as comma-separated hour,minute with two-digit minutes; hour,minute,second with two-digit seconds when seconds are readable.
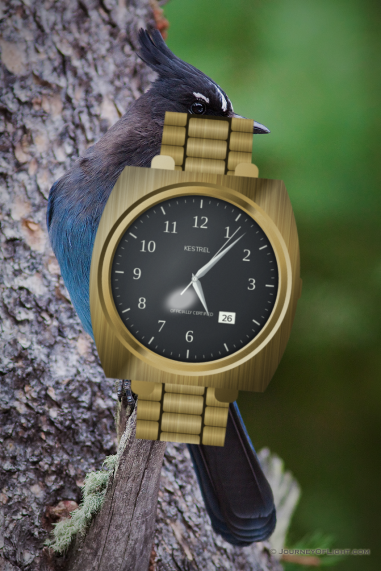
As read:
5,07,06
